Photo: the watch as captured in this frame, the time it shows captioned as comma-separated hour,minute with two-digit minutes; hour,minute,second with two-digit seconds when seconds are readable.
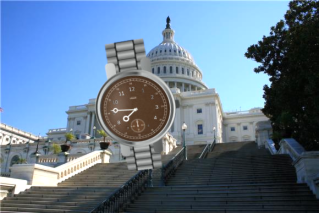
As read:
7,46
